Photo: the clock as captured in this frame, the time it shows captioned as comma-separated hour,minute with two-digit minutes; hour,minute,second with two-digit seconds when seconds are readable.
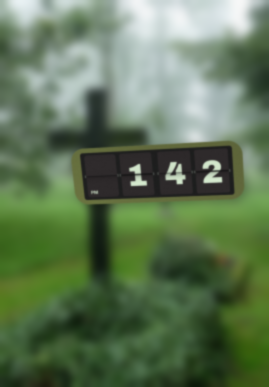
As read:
1,42
